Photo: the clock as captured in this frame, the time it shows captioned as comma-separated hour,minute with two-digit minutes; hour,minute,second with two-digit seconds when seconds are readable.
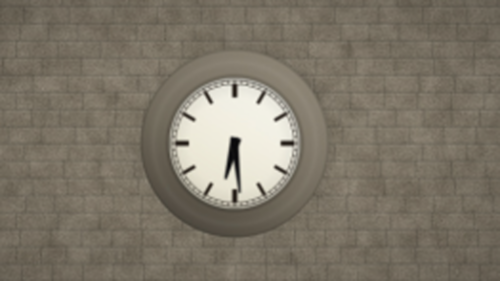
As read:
6,29
